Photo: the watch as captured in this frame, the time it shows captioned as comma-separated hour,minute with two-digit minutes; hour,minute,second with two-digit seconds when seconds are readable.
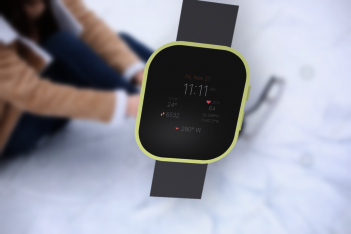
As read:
11,11
